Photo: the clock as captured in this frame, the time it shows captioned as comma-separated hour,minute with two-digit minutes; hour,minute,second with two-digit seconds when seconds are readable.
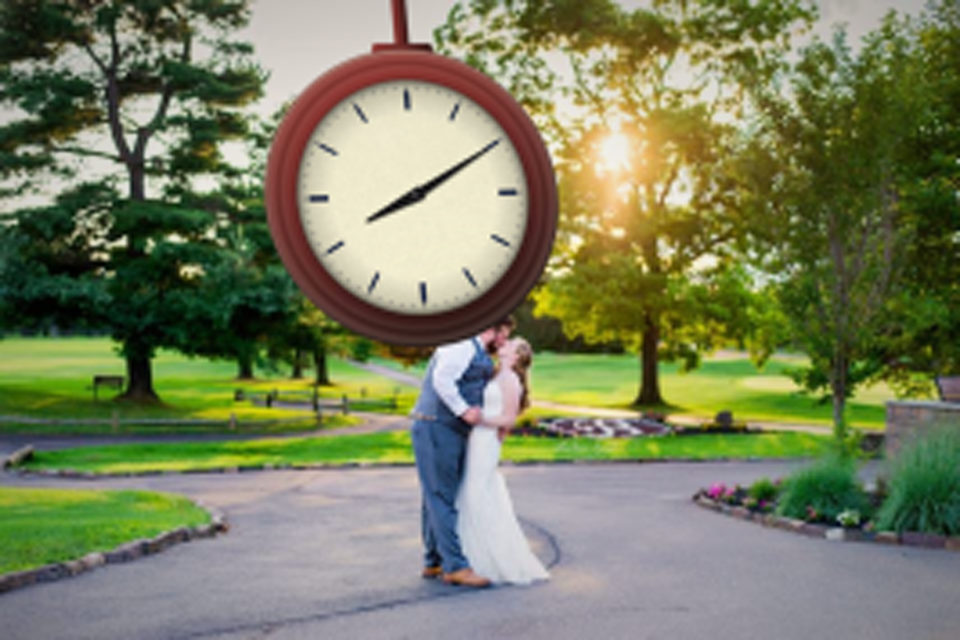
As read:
8,10
